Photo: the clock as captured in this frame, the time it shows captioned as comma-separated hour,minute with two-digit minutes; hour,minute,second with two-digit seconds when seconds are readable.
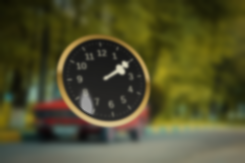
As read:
2,10
